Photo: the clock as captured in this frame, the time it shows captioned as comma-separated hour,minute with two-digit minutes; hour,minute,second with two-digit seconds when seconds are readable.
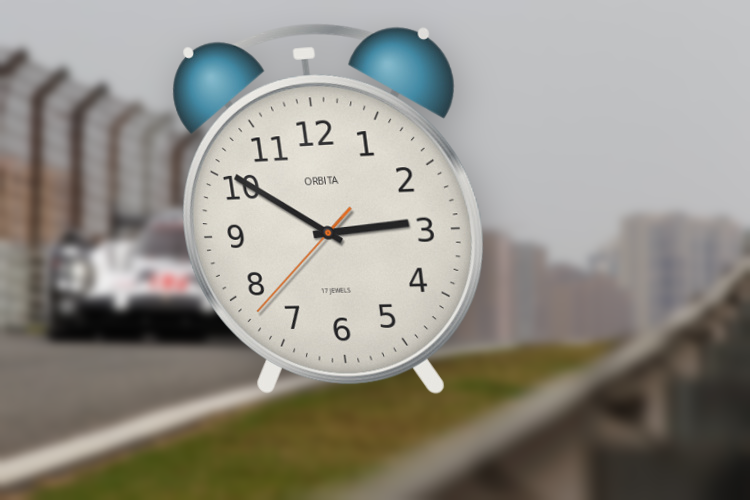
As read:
2,50,38
